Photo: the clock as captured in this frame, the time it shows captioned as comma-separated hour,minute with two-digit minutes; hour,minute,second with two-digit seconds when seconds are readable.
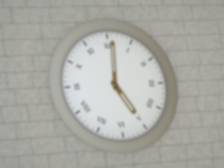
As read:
5,01
